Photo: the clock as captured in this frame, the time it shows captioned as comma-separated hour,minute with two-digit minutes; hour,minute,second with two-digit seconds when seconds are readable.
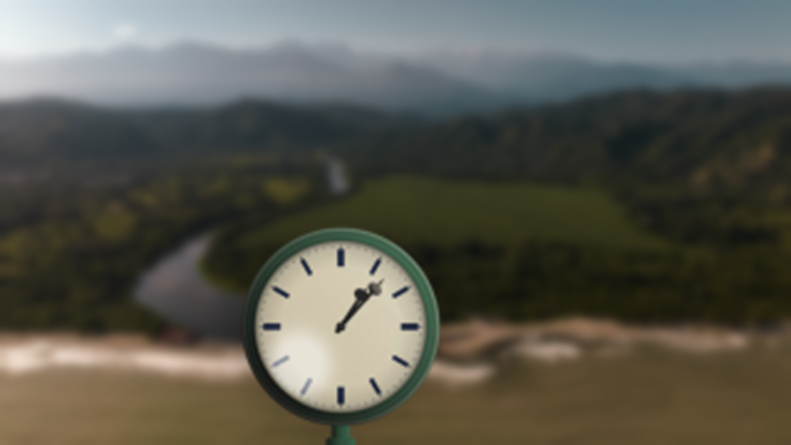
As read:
1,07
